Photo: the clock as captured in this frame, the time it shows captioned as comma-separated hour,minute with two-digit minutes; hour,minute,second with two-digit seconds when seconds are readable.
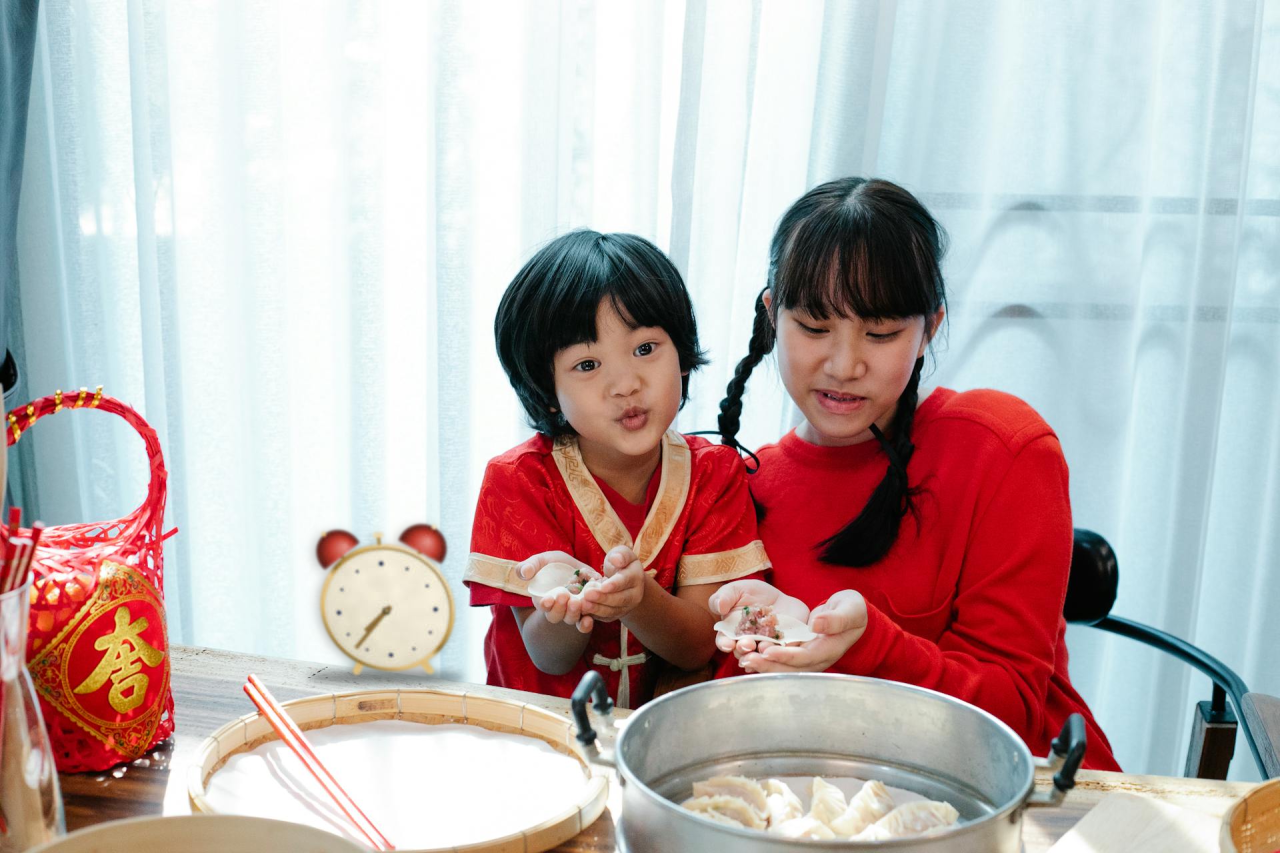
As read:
7,37
